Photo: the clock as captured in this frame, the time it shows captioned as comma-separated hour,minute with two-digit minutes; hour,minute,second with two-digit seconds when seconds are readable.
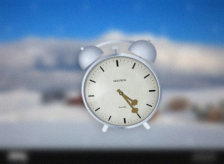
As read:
4,25
